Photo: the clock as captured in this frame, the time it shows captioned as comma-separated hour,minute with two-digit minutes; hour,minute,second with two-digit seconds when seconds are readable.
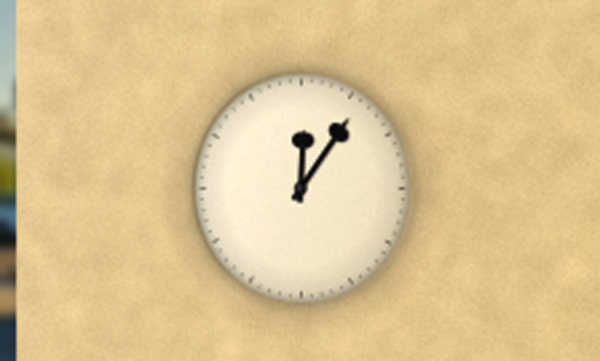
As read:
12,06
